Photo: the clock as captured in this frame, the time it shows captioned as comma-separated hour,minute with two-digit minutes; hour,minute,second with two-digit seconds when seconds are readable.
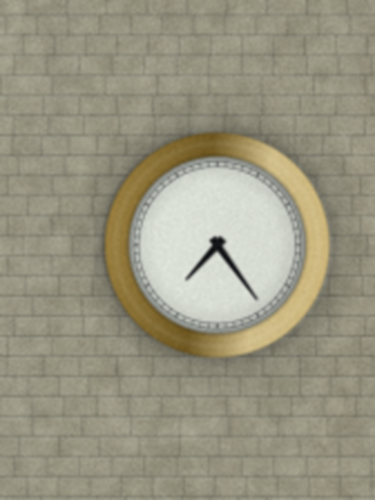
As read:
7,24
